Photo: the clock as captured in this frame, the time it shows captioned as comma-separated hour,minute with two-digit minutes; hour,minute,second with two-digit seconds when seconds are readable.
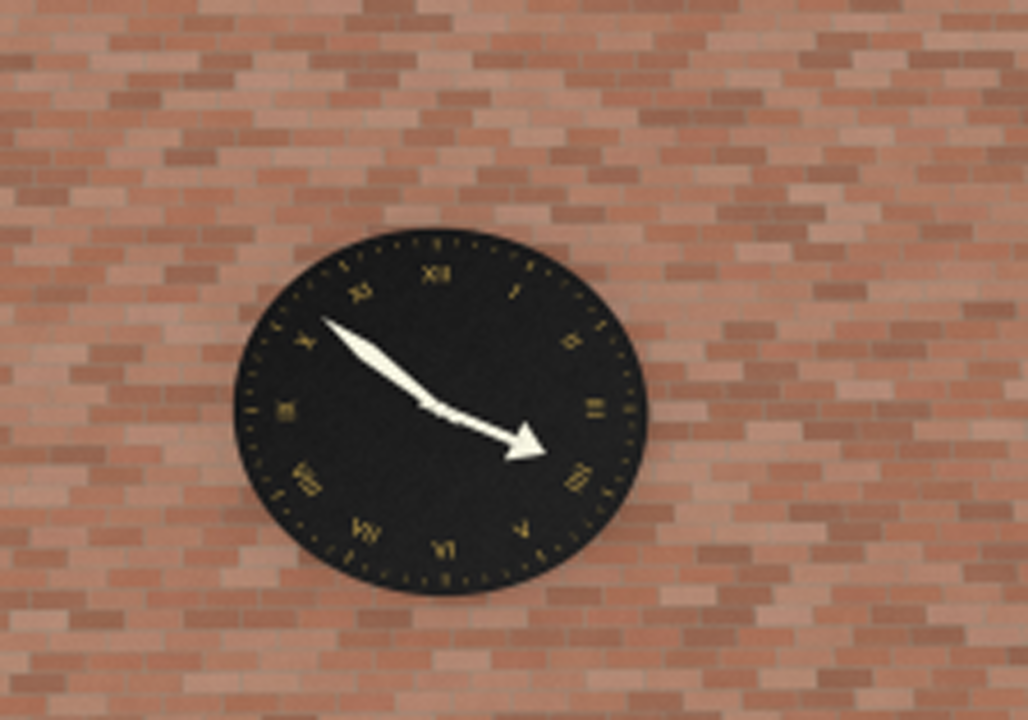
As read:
3,52
